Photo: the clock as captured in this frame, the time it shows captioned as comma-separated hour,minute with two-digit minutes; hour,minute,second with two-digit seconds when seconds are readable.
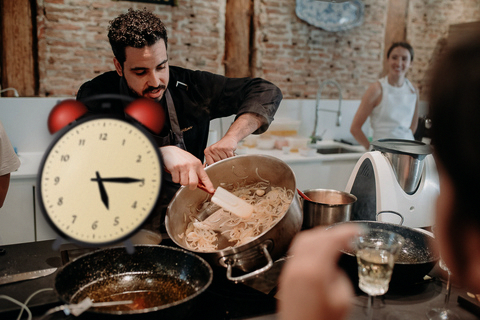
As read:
5,15
